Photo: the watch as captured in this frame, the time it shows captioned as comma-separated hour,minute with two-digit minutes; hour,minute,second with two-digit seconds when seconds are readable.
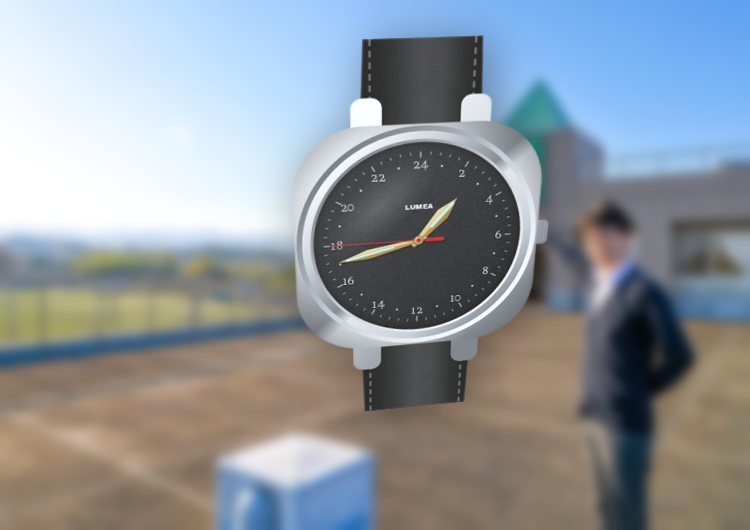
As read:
2,42,45
